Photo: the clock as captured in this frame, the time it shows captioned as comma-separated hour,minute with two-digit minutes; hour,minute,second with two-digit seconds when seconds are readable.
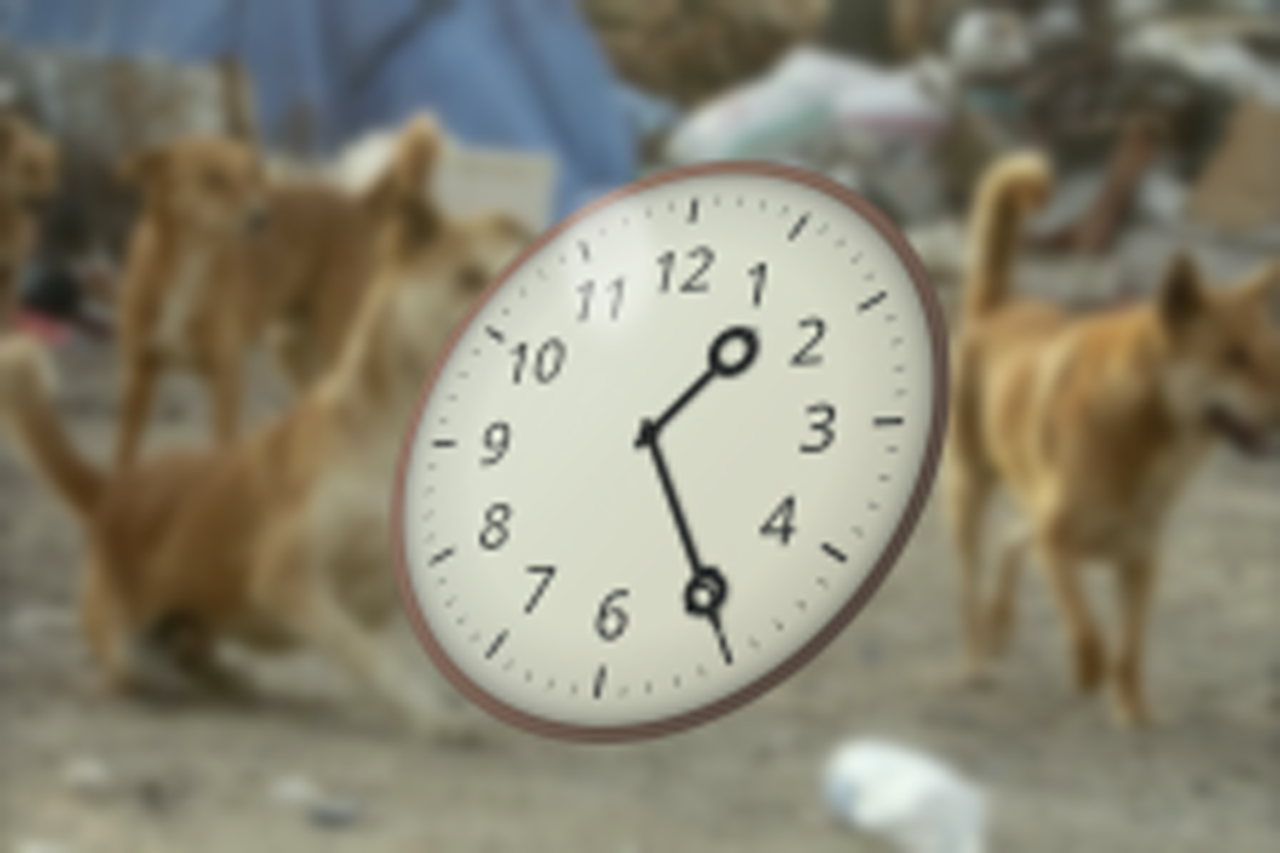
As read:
1,25
